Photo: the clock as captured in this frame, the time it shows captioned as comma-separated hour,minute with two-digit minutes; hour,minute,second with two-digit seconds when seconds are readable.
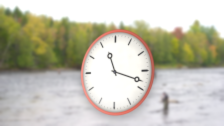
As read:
11,18
